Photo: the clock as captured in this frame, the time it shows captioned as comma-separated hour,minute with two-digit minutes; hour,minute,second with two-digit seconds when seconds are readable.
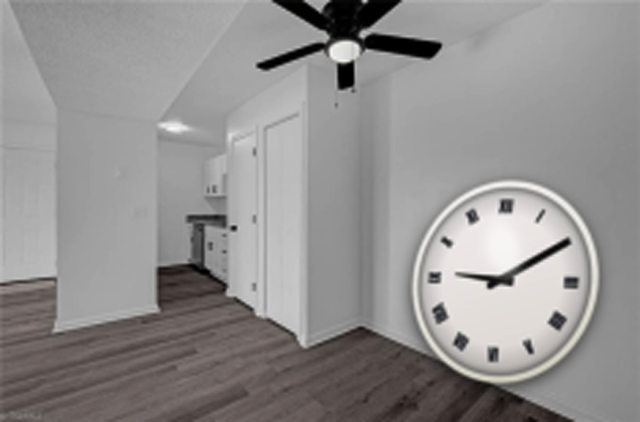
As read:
9,10
